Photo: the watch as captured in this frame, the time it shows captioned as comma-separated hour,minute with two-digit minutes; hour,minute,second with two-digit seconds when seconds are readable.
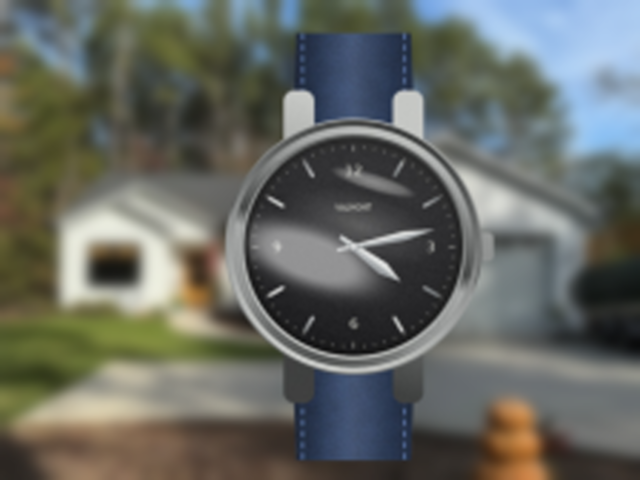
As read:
4,13
